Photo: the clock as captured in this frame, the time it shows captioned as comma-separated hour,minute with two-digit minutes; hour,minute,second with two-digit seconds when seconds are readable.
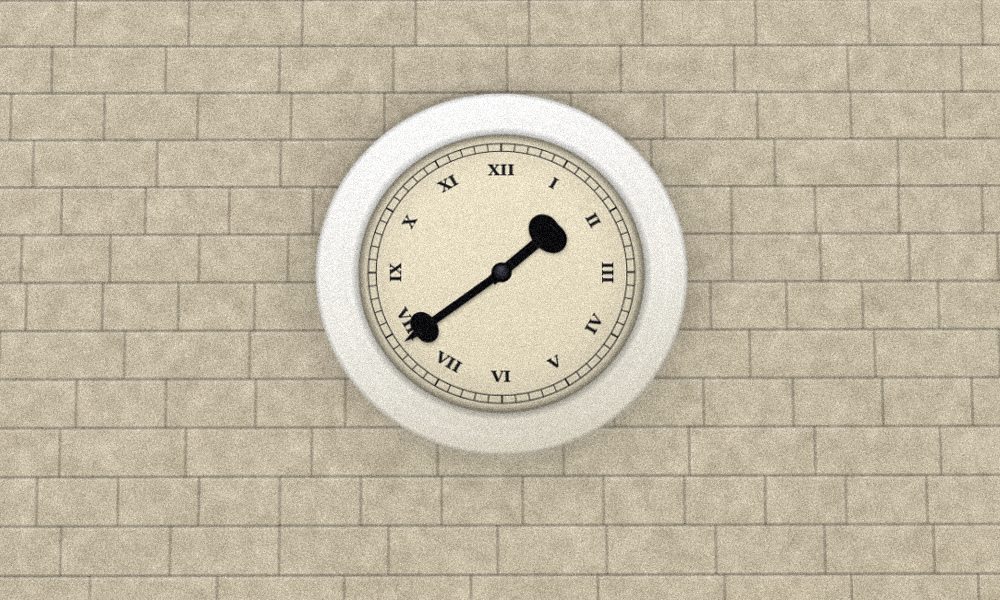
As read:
1,39
